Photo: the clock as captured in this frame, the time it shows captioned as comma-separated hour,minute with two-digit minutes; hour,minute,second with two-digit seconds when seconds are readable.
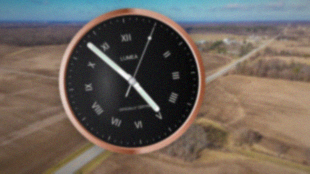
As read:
4,53,05
